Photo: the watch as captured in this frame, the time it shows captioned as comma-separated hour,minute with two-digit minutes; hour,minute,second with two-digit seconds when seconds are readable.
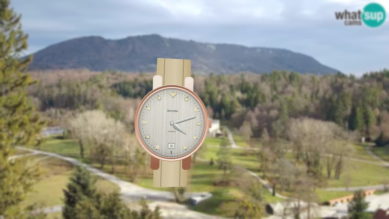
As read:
4,12
